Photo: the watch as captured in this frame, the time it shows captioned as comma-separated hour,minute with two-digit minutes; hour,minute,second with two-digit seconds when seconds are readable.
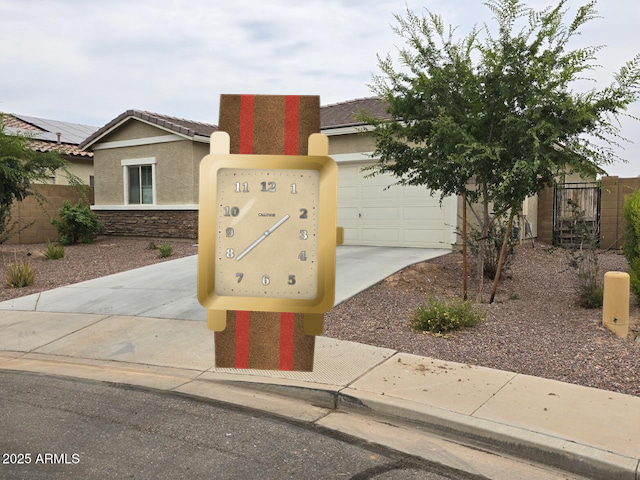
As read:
1,38
